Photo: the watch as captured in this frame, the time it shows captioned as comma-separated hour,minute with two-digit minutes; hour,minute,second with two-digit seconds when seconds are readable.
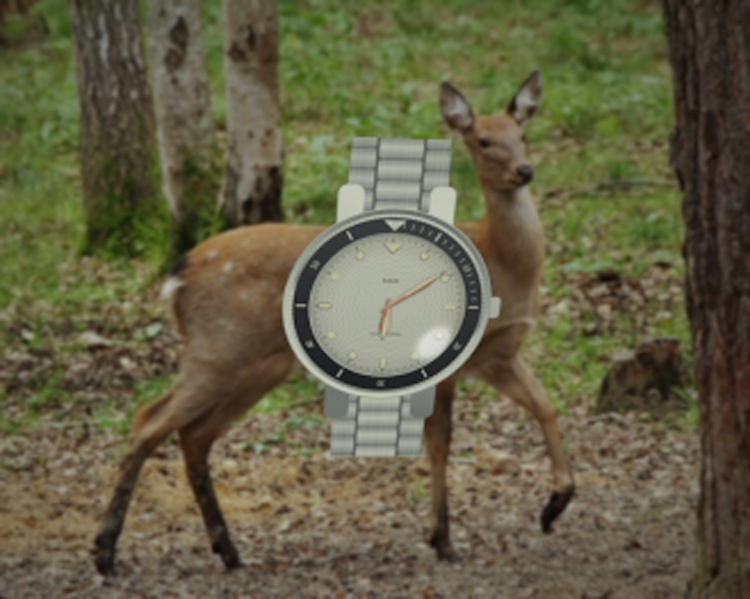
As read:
6,09
